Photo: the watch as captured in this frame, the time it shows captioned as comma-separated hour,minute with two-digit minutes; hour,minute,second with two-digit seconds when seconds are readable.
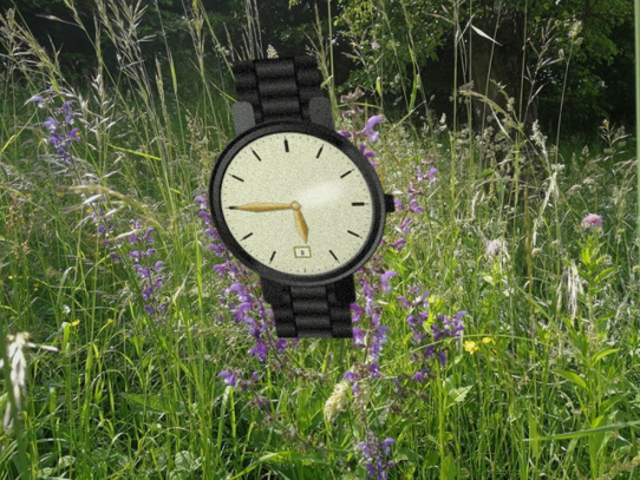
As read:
5,45
